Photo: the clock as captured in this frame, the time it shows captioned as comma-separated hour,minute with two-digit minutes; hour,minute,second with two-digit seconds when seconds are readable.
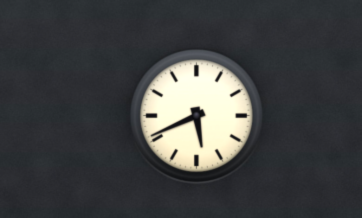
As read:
5,41
